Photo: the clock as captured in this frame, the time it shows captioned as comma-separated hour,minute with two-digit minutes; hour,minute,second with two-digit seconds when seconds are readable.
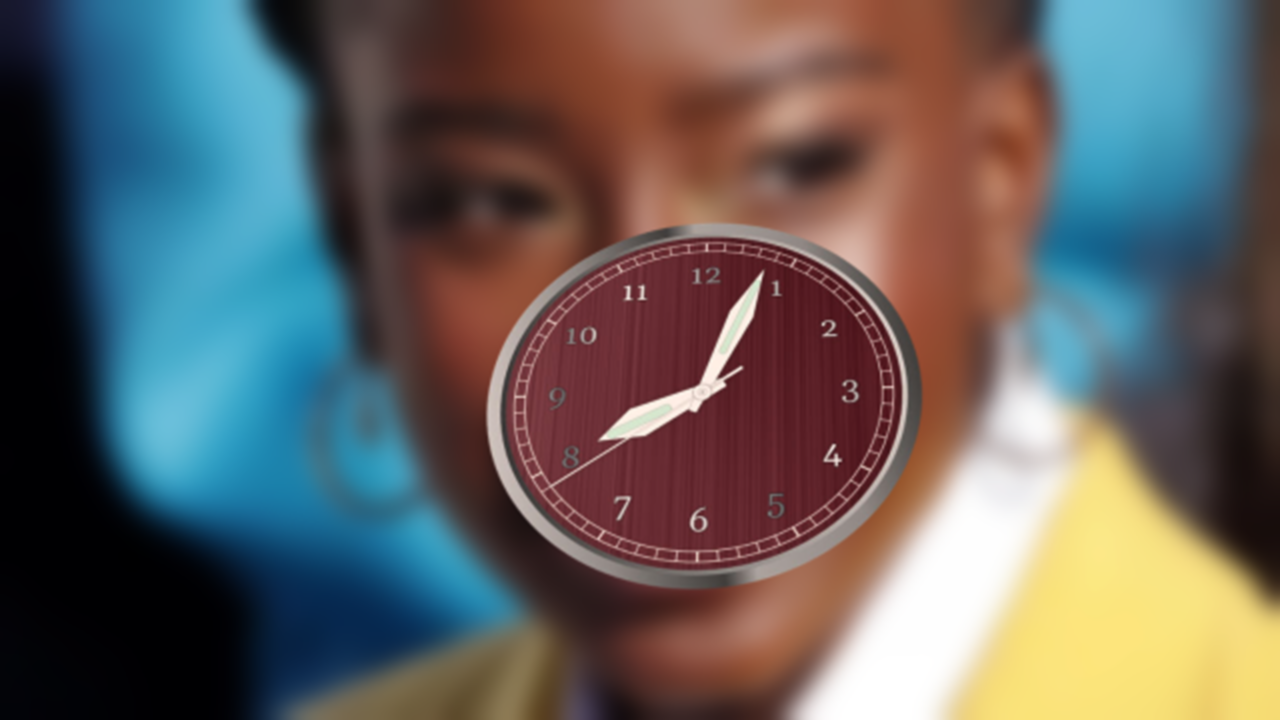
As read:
8,03,39
